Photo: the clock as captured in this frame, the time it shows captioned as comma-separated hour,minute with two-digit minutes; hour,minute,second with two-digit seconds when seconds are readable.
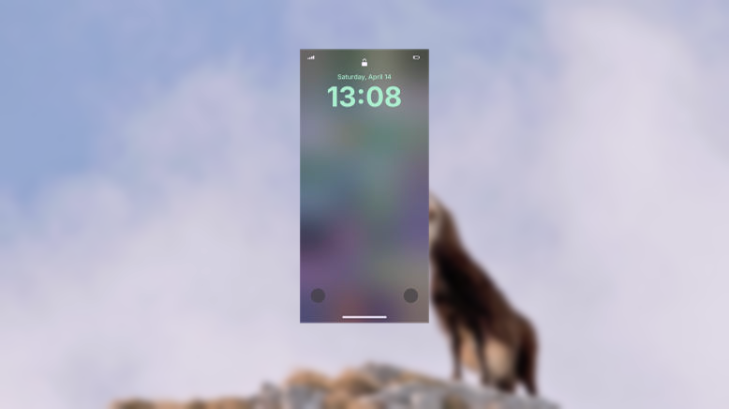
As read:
13,08
